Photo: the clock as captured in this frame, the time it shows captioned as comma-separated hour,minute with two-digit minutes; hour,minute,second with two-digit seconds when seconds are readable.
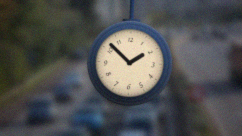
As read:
1,52
